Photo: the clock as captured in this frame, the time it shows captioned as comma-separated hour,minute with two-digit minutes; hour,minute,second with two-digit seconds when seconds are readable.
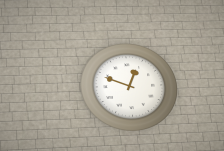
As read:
12,49
